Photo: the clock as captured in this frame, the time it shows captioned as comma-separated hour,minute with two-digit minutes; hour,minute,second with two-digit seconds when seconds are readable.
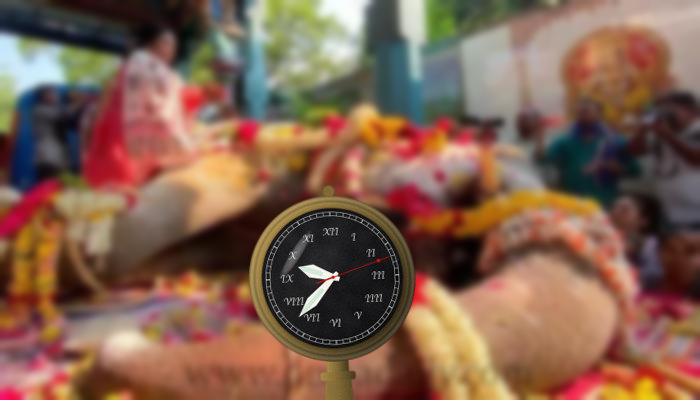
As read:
9,37,12
